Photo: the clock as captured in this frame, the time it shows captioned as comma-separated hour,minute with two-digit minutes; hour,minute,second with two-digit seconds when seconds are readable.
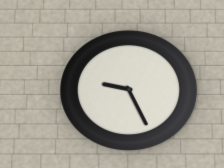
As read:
9,26
